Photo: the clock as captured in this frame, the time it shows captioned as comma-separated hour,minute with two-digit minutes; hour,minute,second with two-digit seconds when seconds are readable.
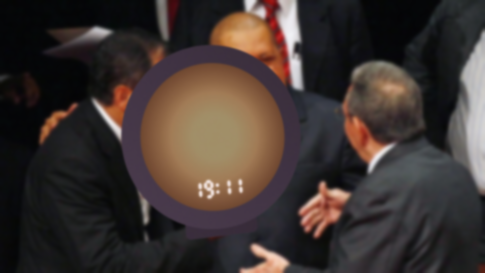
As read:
19,11
